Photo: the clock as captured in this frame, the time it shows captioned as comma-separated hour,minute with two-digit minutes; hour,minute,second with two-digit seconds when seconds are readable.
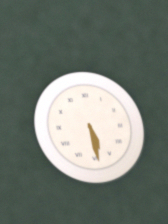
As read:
5,29
